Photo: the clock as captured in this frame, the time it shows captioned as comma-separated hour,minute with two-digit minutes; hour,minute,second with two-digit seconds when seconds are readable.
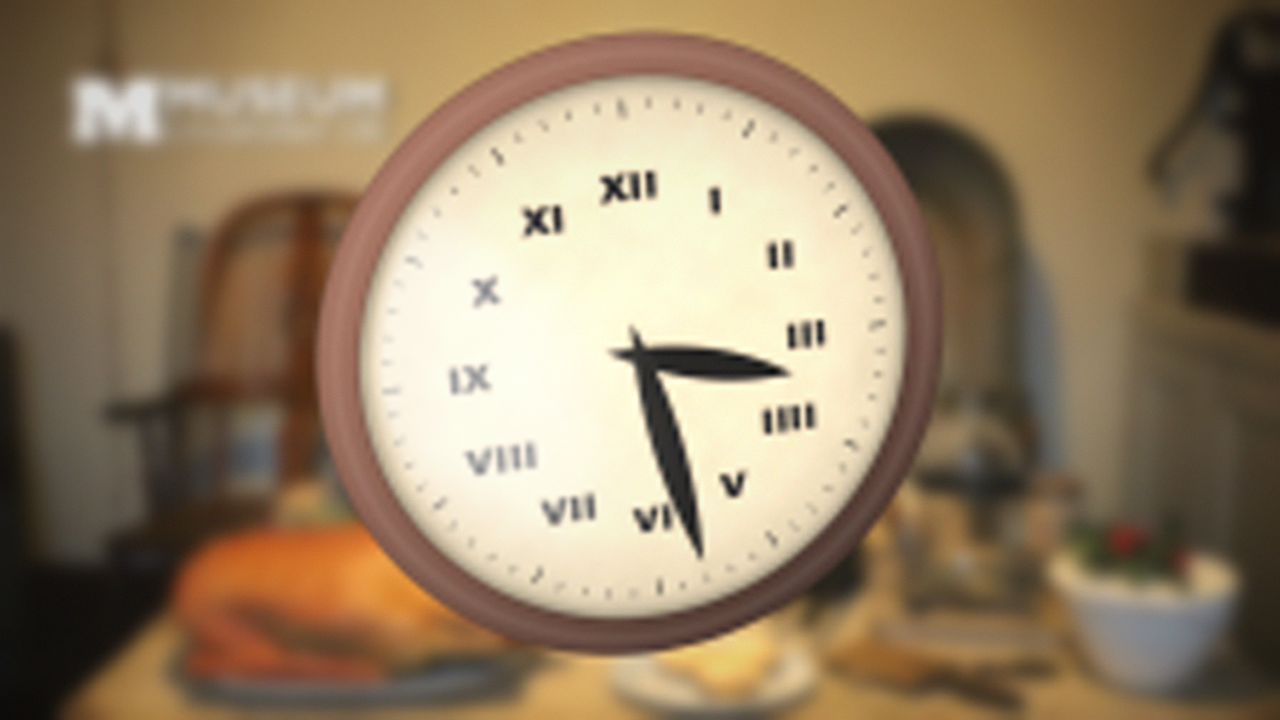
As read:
3,28
